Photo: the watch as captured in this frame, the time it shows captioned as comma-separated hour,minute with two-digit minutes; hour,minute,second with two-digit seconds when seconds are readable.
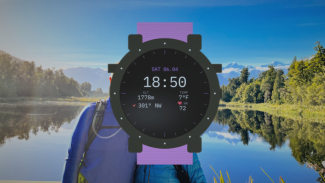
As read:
18,50
